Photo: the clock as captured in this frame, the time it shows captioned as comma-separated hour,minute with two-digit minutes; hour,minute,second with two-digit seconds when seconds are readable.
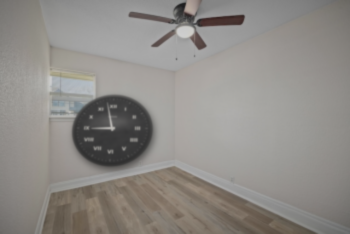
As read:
8,58
